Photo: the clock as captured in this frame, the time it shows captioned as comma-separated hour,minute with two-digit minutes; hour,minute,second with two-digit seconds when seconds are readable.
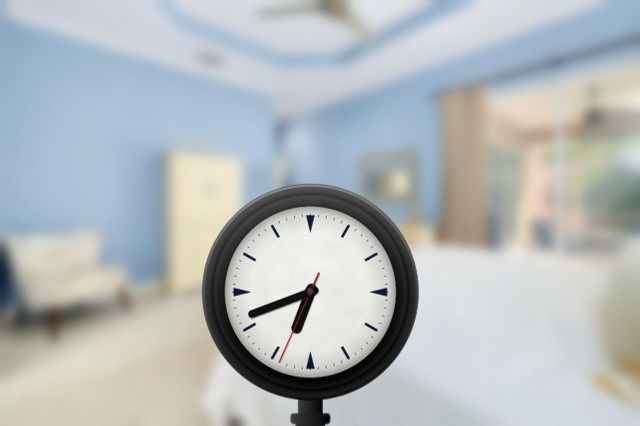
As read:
6,41,34
